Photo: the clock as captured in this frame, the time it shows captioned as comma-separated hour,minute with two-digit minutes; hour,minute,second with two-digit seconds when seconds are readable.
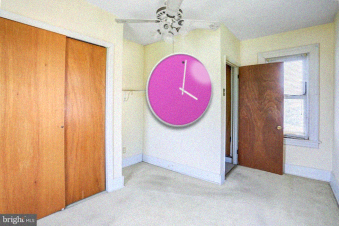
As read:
4,01
